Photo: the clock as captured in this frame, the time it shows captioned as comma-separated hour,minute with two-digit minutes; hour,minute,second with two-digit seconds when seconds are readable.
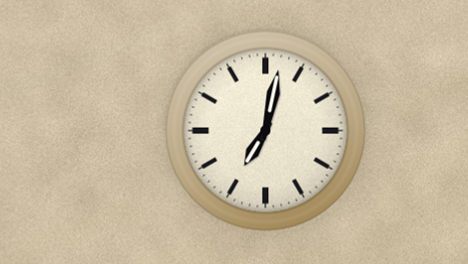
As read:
7,02
